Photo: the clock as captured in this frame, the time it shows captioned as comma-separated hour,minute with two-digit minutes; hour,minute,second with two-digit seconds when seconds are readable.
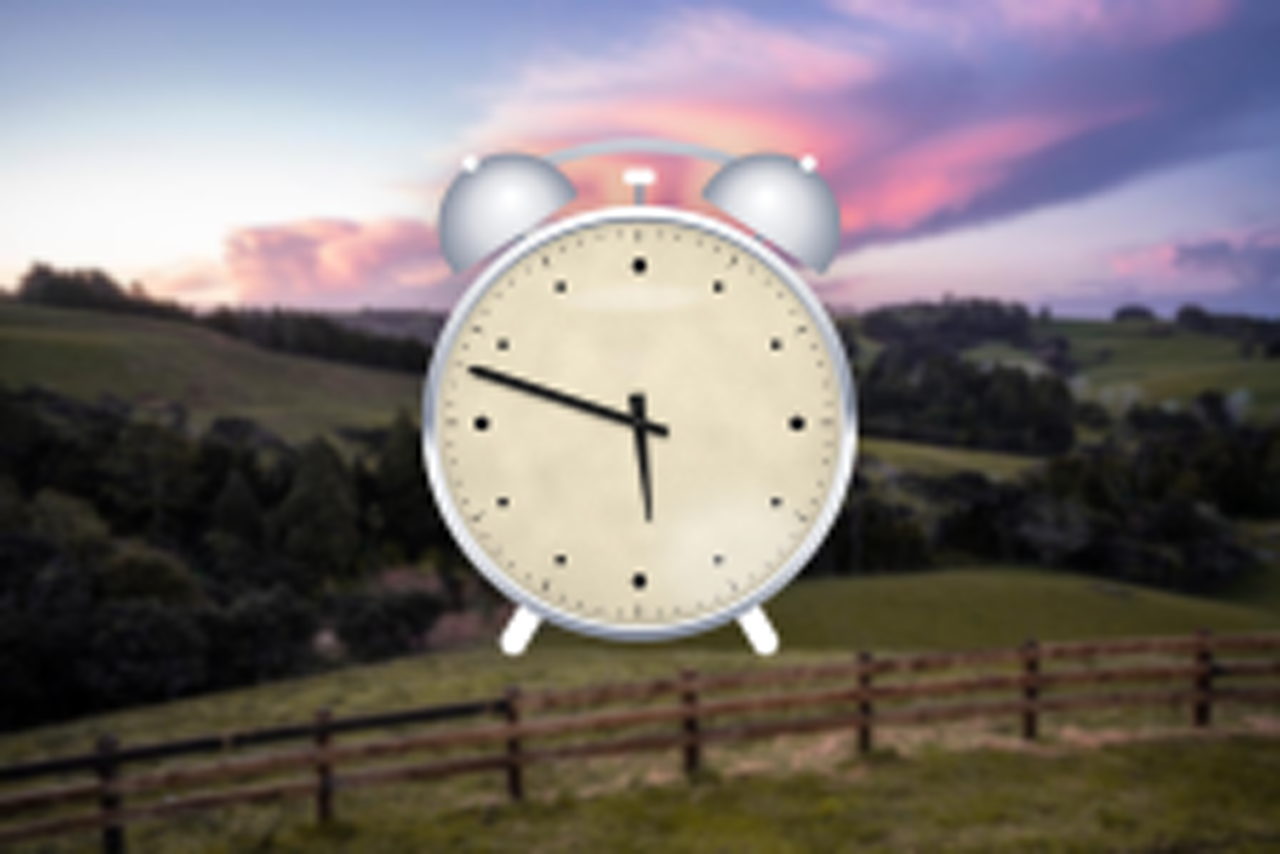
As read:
5,48
